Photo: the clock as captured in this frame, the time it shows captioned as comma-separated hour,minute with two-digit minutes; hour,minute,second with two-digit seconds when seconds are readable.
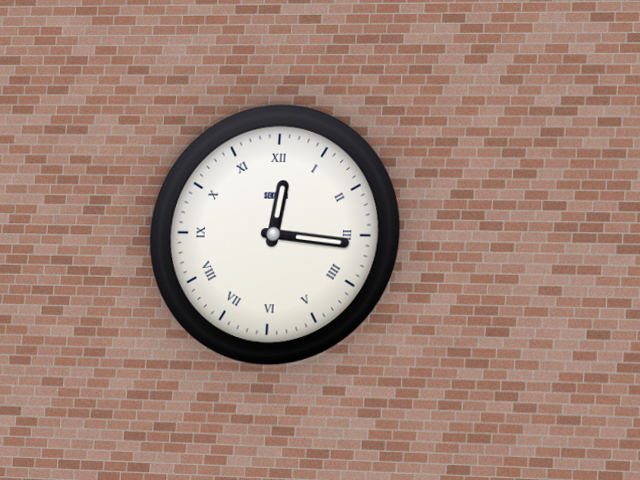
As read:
12,16
